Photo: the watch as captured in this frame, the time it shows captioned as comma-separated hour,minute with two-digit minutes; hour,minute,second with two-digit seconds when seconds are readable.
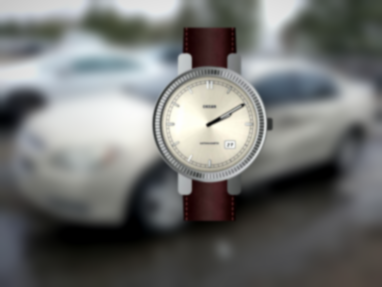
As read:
2,10
